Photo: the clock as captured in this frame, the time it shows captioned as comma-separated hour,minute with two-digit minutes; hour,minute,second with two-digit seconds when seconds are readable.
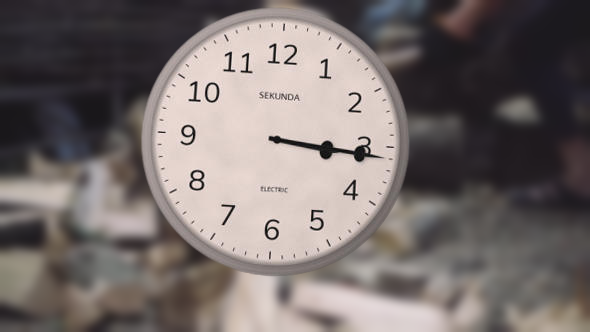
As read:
3,16
